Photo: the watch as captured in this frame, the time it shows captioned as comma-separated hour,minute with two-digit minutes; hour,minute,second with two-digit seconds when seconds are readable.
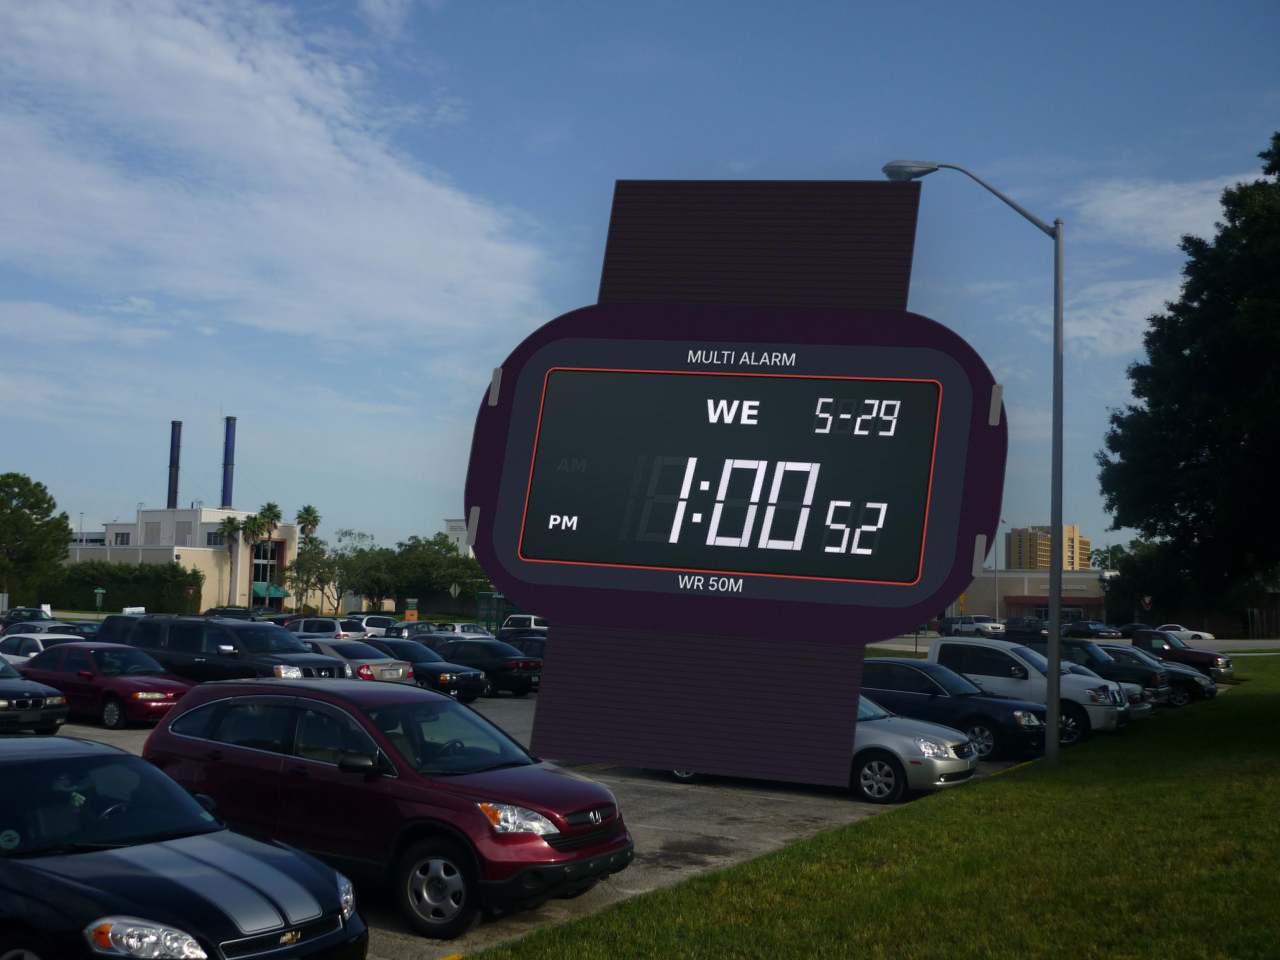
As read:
1,00,52
